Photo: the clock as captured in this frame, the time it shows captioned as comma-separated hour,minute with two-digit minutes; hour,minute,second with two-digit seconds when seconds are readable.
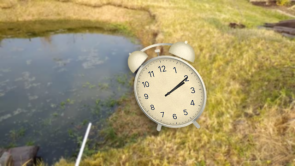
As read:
2,10
